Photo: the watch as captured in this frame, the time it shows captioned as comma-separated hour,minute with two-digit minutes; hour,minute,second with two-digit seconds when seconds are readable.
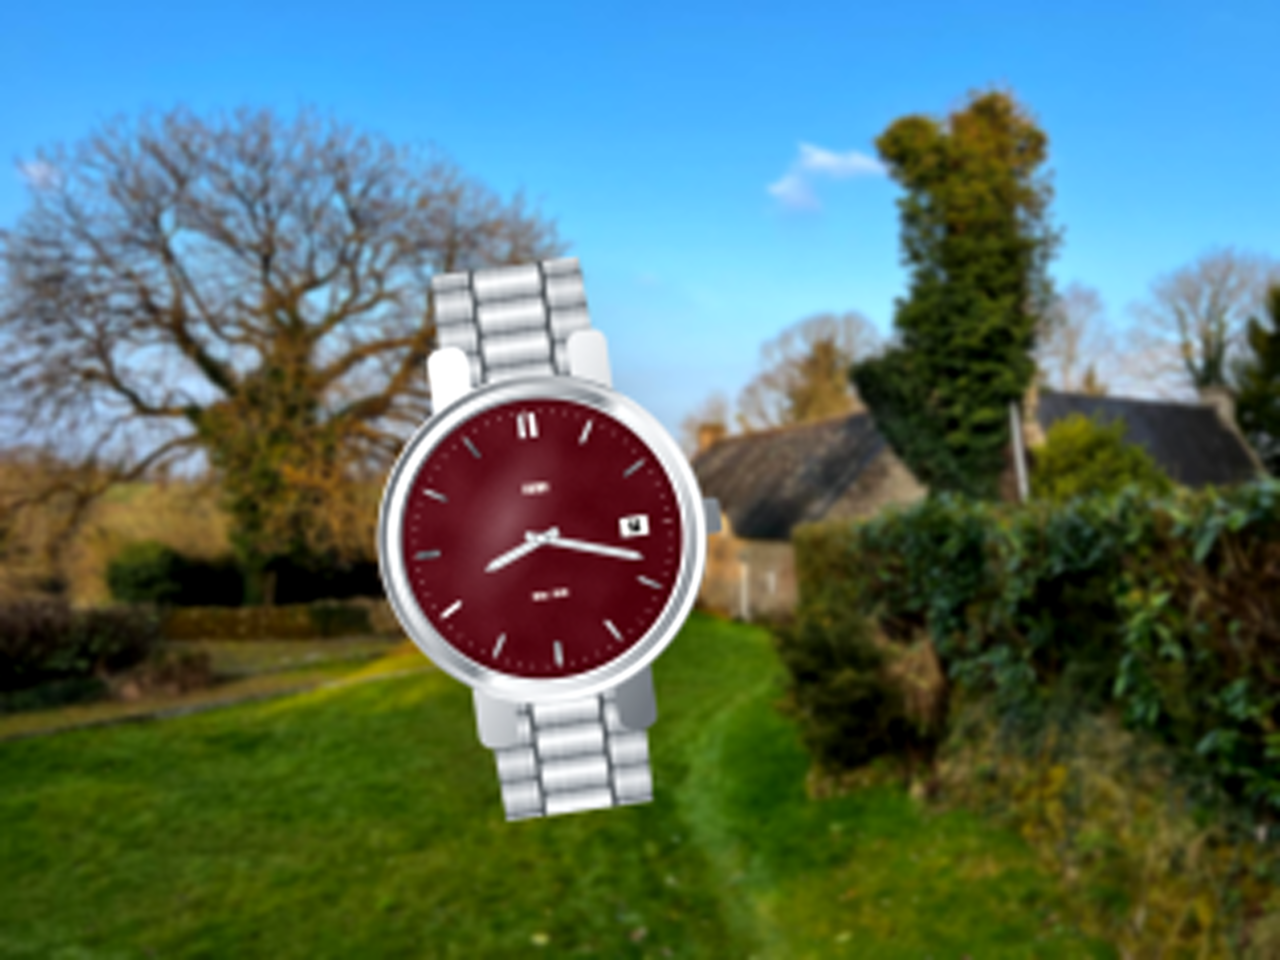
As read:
8,18
